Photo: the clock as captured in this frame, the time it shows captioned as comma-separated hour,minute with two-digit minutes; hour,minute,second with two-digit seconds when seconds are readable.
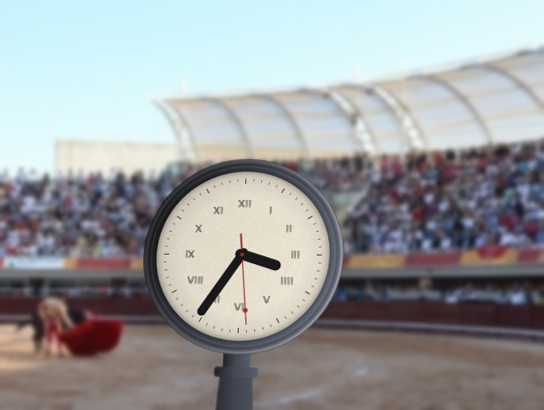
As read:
3,35,29
